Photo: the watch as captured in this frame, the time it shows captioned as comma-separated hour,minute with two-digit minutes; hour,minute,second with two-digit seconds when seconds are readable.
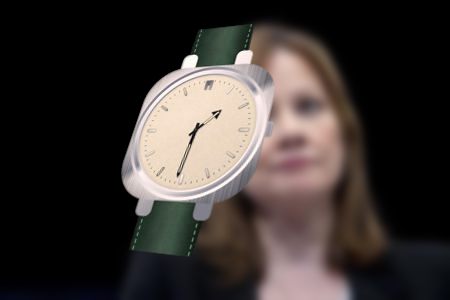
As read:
1,31
